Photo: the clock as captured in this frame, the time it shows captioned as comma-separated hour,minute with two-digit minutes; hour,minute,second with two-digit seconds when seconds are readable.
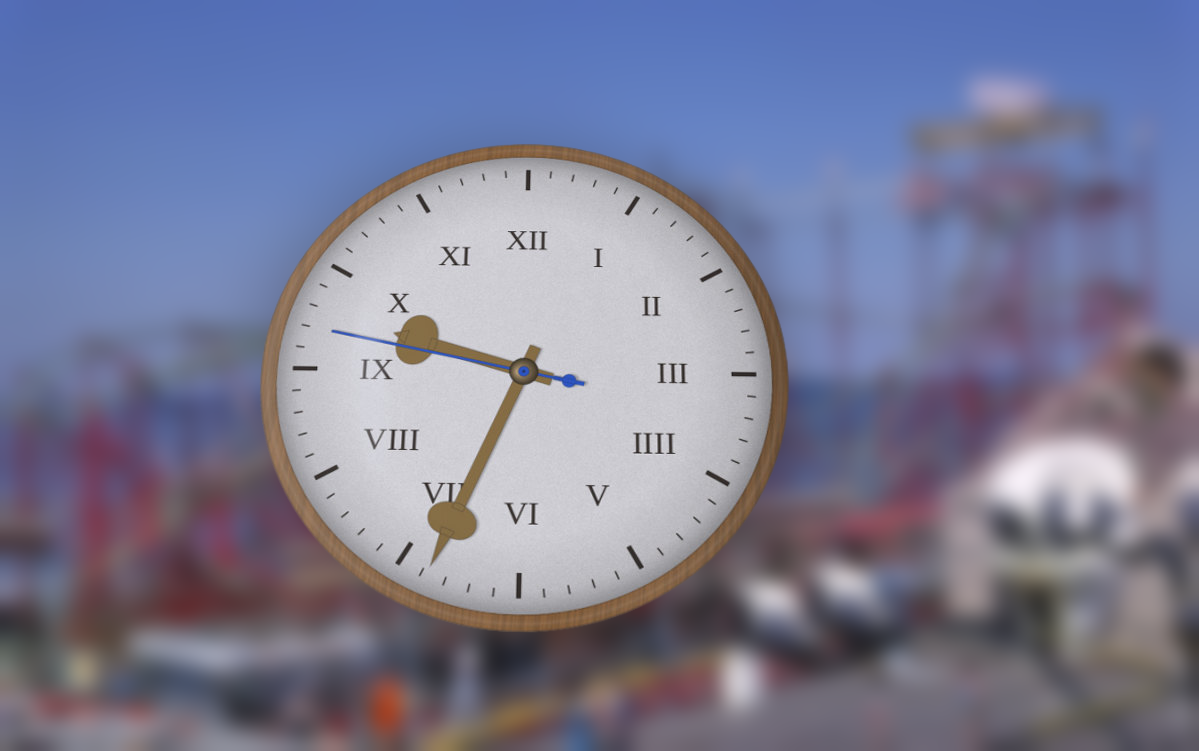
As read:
9,33,47
